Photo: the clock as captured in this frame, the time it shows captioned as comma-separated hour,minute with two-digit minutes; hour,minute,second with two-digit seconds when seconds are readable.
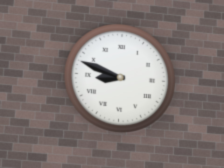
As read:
8,48
